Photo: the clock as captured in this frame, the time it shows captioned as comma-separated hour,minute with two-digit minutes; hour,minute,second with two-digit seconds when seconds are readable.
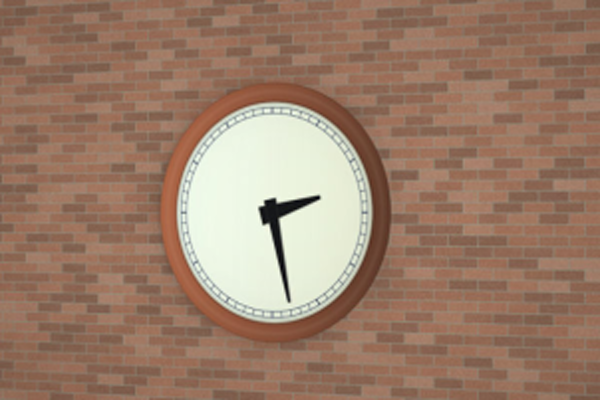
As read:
2,28
